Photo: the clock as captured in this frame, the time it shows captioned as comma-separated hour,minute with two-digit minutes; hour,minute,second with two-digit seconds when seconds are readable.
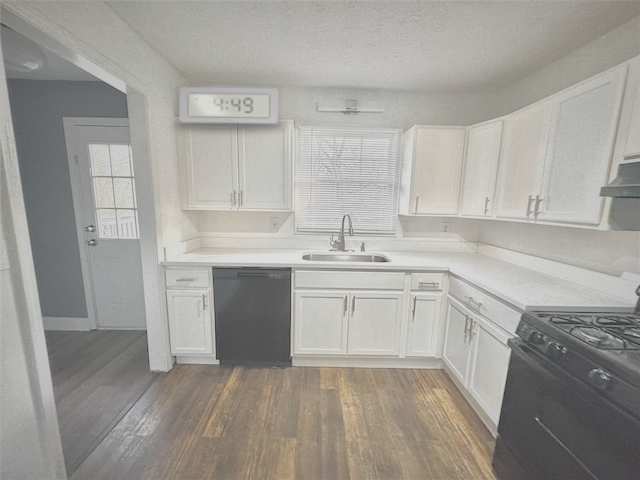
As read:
4,49
